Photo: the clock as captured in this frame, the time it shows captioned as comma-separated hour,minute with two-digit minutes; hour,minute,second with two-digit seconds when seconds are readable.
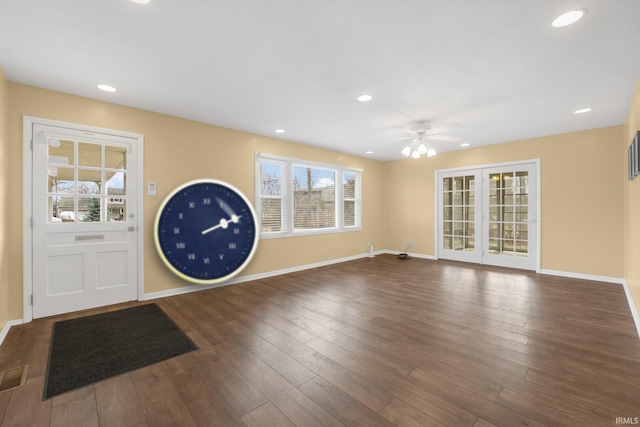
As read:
2,11
